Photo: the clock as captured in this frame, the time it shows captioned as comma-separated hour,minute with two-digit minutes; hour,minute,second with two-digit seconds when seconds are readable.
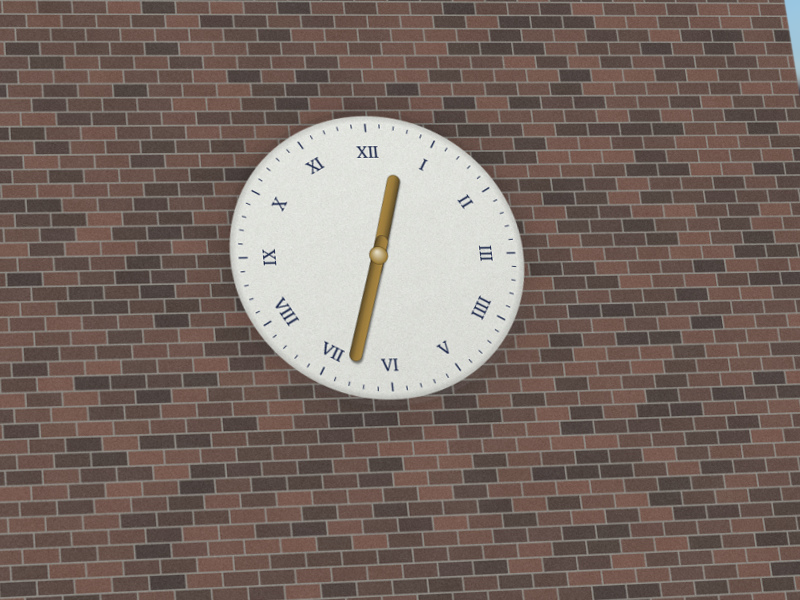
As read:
12,33
